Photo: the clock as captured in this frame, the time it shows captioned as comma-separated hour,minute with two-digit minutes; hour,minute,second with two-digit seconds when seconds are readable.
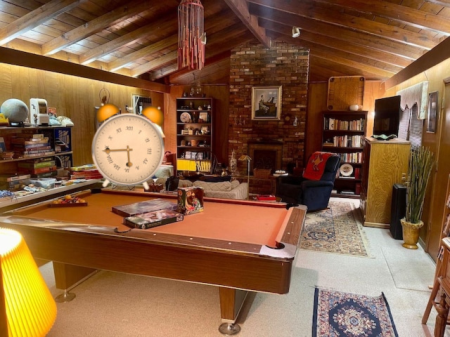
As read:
5,44
